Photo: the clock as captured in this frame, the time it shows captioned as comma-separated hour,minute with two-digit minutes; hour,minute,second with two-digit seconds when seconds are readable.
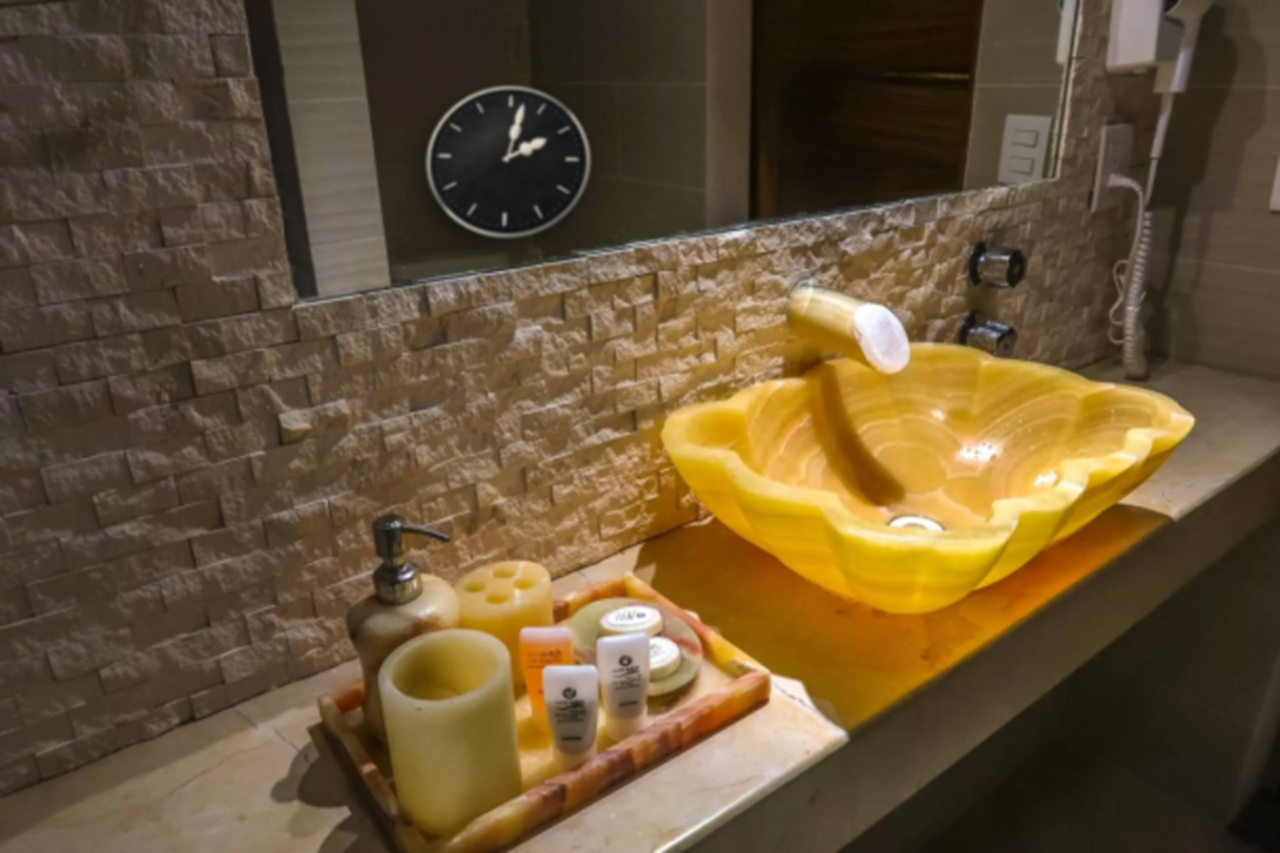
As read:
2,02
